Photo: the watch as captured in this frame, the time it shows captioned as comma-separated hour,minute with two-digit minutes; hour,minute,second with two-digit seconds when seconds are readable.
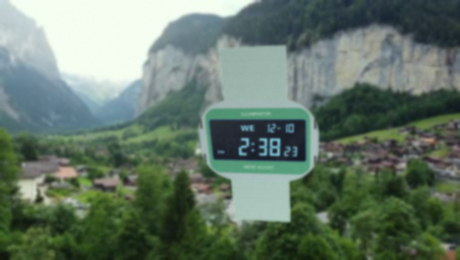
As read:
2,38
